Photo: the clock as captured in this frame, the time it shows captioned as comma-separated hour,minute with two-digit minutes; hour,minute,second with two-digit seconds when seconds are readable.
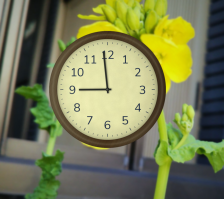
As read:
8,59
